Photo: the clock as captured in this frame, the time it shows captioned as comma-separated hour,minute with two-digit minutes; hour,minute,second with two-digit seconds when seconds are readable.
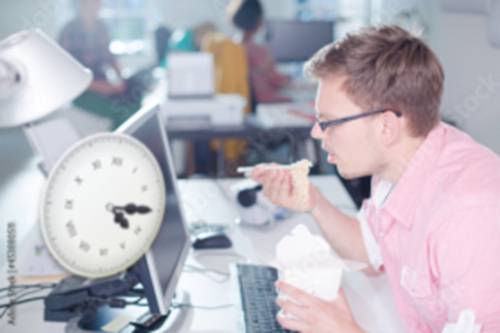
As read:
4,15
